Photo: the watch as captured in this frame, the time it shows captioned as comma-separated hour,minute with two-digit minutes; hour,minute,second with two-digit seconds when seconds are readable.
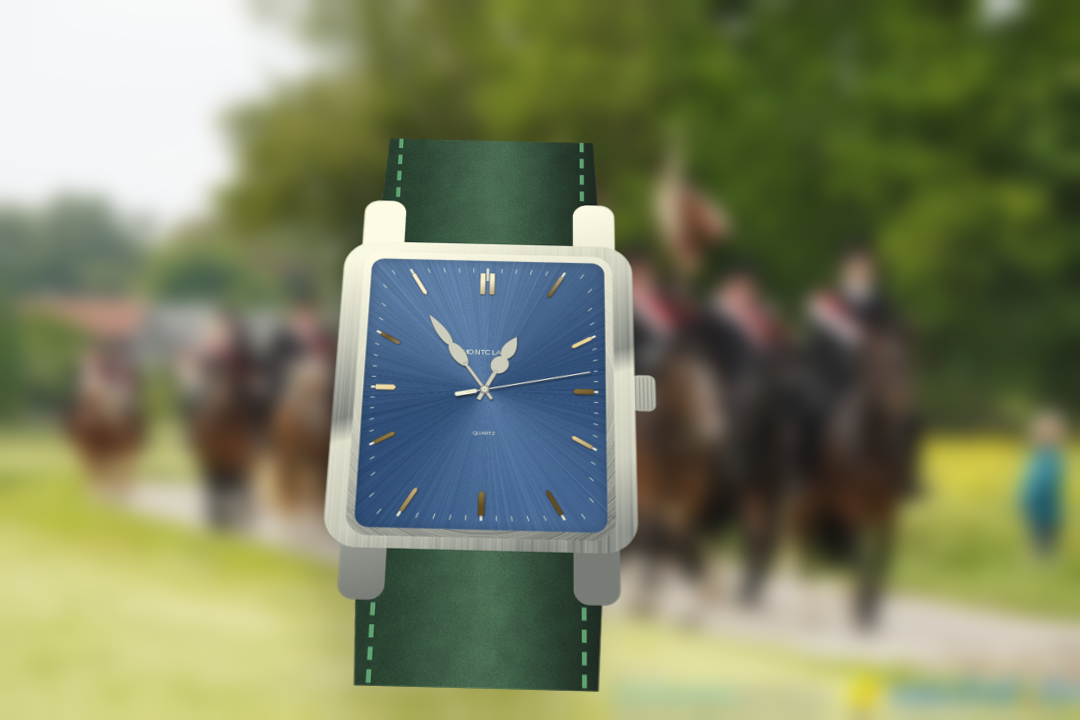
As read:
12,54,13
